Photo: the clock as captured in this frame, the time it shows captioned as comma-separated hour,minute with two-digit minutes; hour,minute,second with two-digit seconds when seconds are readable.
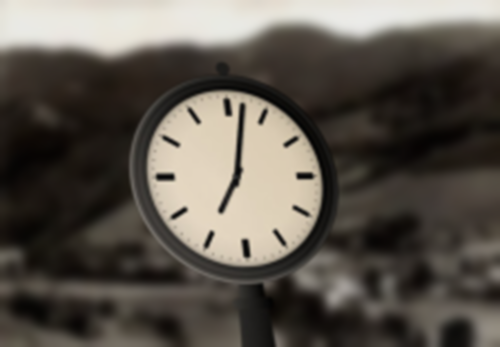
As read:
7,02
